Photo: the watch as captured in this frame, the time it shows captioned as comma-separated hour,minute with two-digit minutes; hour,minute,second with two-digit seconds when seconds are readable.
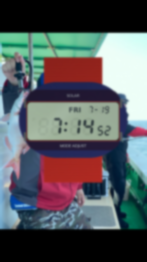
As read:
7,14
